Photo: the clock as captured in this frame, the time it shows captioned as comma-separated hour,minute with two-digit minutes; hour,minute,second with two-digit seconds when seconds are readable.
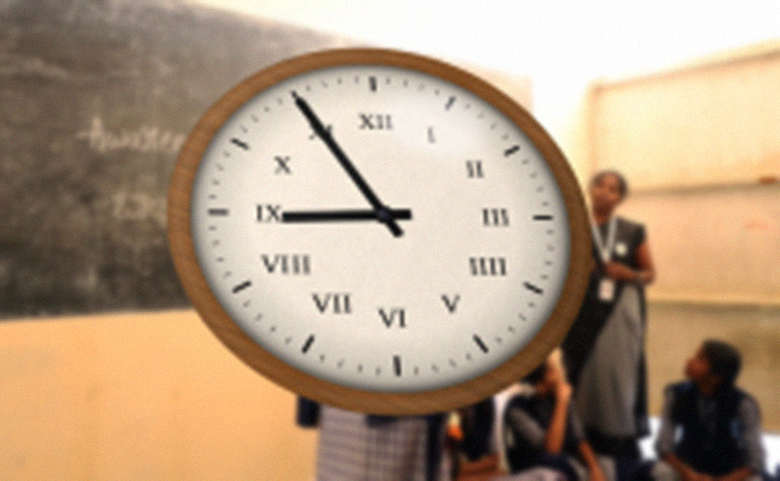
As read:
8,55
